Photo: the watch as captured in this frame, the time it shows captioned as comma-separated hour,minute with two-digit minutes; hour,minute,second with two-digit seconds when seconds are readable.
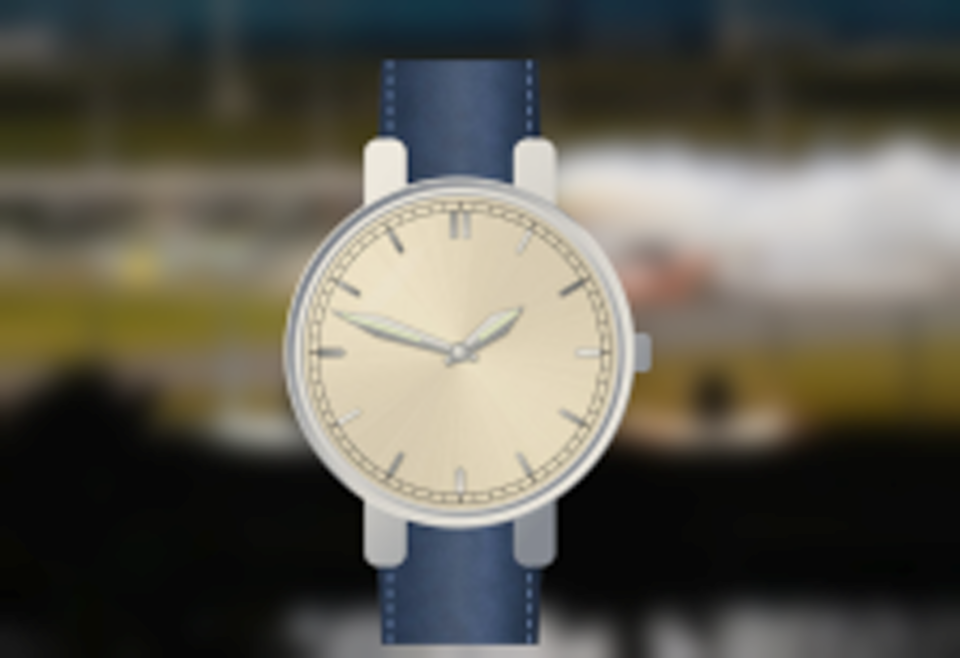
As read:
1,48
